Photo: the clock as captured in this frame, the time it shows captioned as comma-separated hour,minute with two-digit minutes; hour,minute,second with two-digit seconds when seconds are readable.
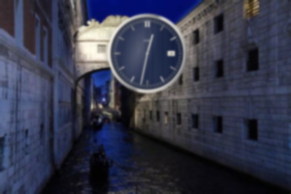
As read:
12,32
